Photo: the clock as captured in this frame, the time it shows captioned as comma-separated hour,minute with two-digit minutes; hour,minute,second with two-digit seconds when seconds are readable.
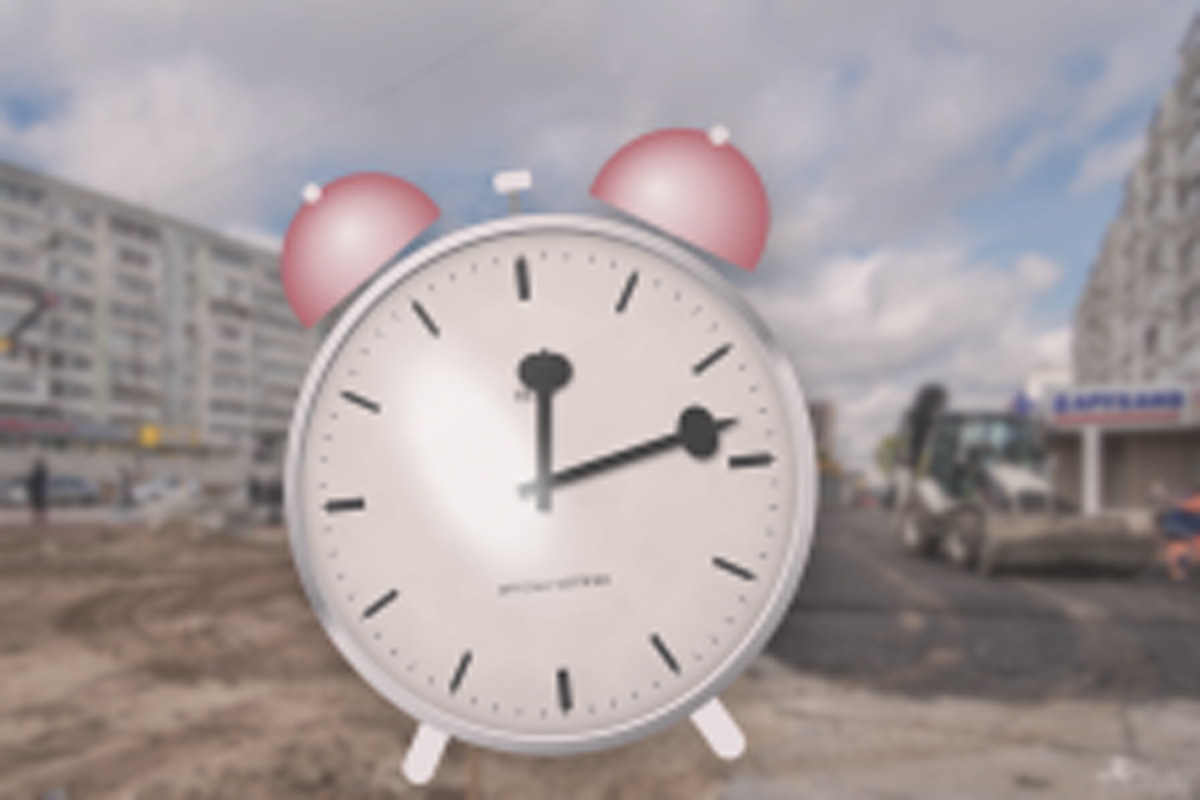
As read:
12,13
